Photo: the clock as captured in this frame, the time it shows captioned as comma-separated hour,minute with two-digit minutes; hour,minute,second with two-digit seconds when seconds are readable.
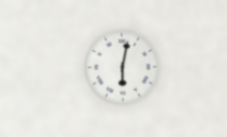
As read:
6,02
